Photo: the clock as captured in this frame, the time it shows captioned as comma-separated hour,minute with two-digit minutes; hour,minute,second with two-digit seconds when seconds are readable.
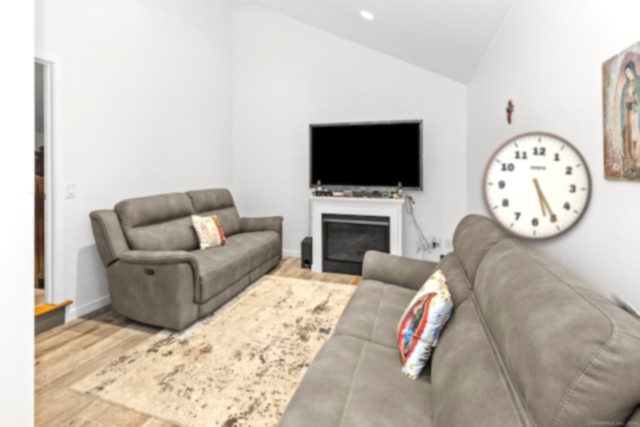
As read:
5,25
